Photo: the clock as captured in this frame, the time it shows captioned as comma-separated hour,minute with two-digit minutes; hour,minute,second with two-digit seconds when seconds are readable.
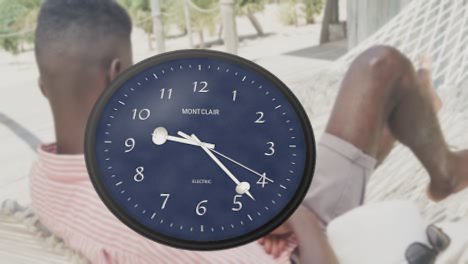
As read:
9,23,20
